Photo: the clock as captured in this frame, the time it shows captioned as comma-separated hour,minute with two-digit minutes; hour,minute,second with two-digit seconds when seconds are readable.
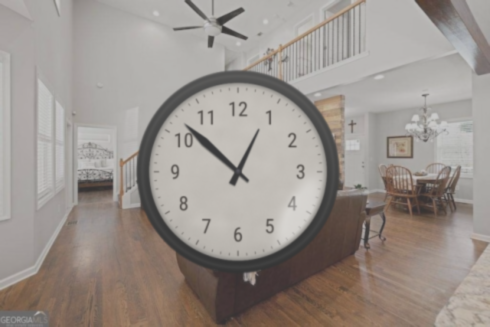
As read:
12,52
